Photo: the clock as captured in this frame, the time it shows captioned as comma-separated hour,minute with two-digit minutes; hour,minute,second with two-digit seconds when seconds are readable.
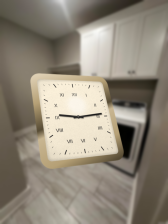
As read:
9,14
